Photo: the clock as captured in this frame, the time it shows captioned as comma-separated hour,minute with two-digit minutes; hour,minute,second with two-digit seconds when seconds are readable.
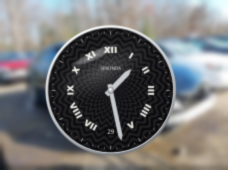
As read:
1,28
